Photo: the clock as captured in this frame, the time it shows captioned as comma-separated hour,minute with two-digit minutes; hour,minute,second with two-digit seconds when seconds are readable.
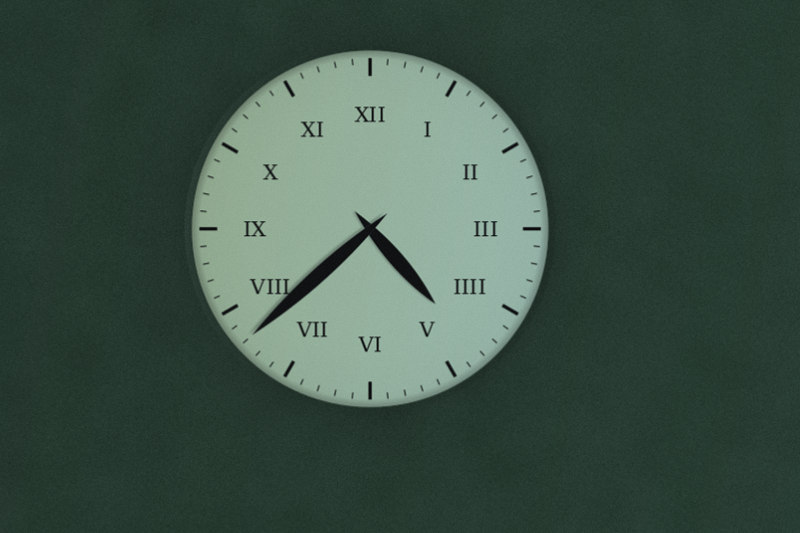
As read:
4,38
